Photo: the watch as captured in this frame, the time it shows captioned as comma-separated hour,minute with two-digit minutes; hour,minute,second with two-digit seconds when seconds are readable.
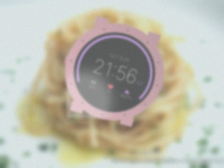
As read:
21,56
